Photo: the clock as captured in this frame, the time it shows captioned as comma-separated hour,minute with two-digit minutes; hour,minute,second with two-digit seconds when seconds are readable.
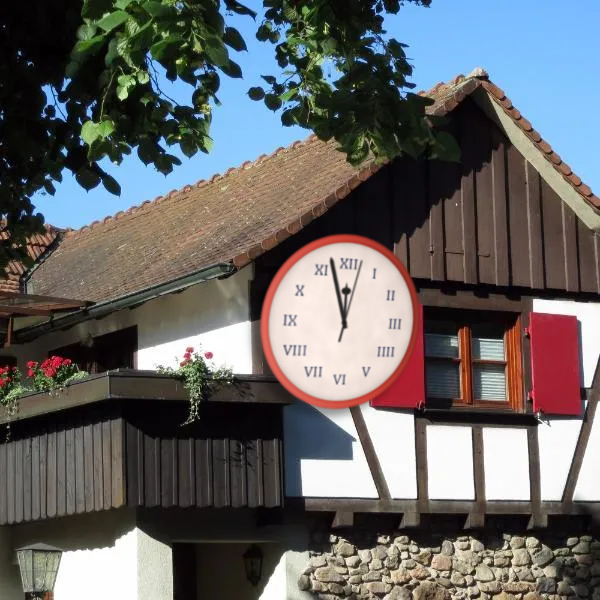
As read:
11,57,02
